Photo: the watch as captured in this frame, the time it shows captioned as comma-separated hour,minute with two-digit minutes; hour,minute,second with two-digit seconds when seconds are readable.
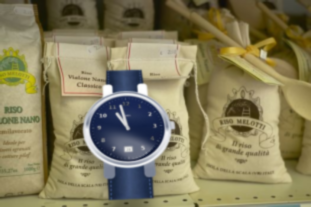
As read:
10,58
